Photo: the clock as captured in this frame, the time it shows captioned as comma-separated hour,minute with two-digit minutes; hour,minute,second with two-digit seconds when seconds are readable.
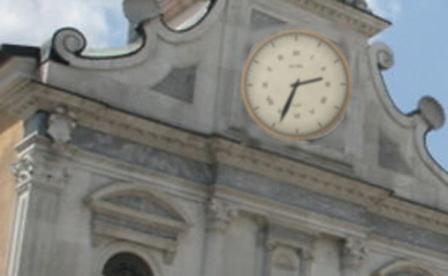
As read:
2,34
